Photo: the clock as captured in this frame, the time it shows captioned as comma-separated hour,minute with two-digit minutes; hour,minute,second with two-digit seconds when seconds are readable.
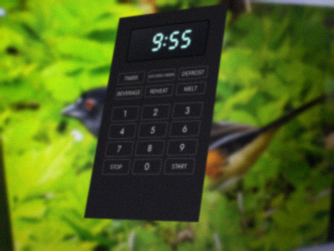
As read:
9,55
